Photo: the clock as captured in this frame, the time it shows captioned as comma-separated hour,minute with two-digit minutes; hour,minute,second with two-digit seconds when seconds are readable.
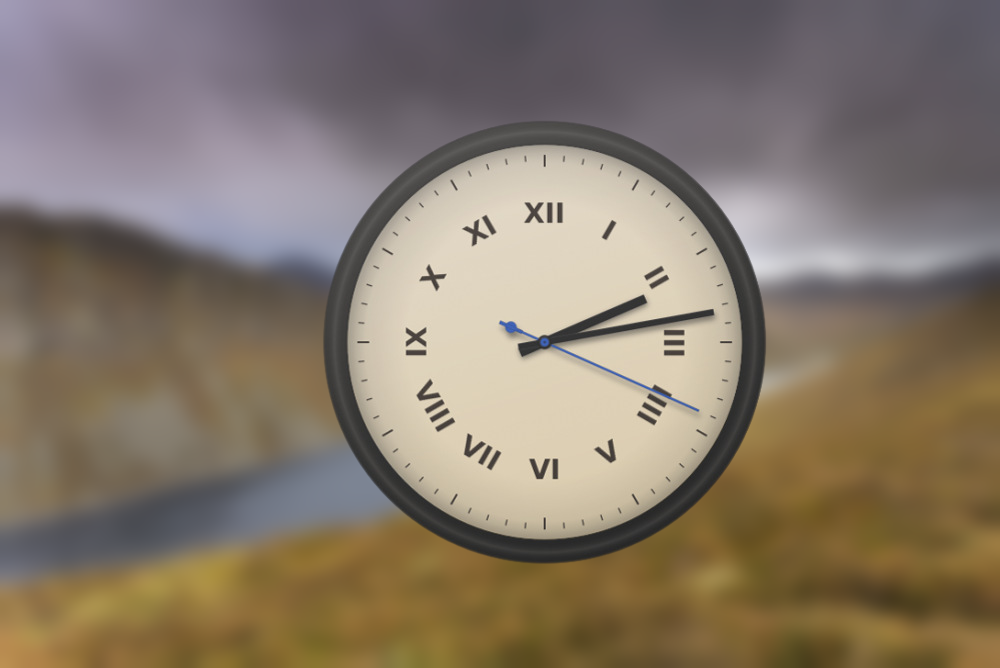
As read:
2,13,19
